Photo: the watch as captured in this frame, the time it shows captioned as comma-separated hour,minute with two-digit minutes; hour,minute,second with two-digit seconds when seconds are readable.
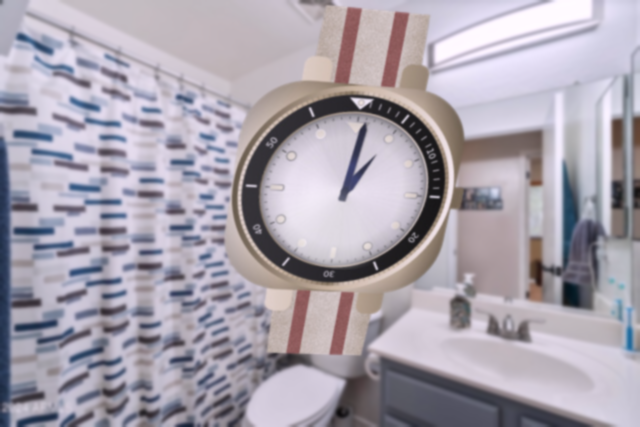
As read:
1,01
